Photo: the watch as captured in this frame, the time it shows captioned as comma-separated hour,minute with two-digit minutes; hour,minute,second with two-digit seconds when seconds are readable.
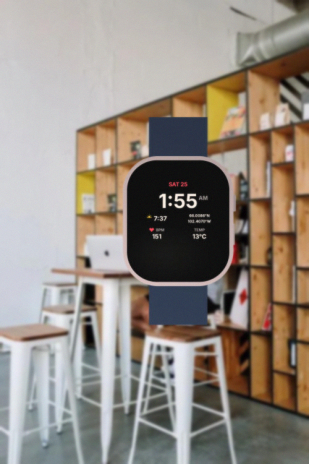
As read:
1,55
